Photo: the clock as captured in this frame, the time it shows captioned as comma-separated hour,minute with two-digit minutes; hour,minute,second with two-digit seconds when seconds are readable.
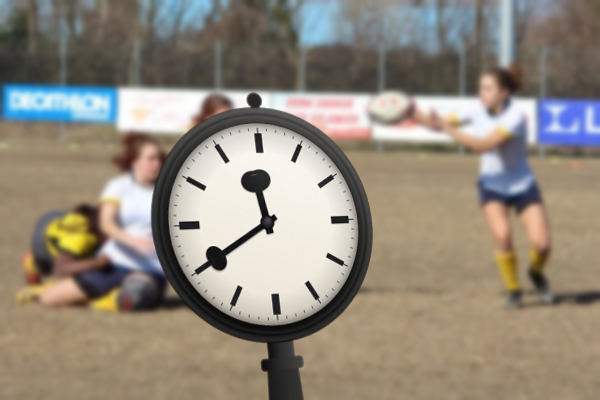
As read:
11,40
